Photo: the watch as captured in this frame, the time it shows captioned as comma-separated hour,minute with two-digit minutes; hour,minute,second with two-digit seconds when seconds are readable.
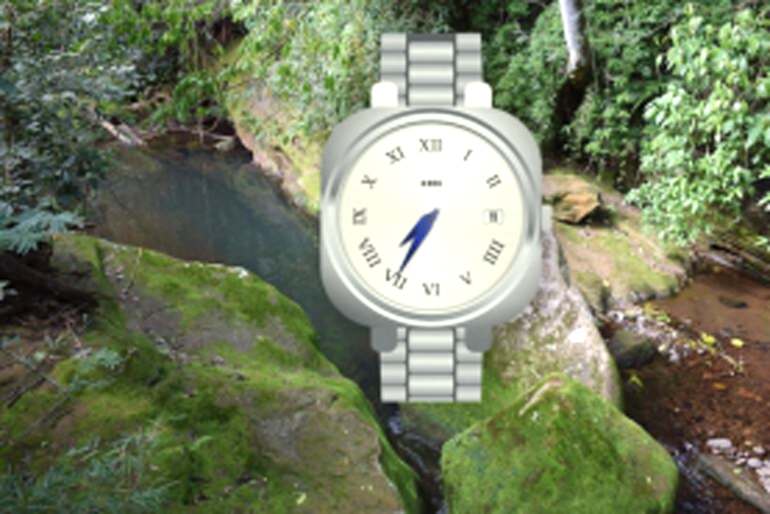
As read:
7,35
